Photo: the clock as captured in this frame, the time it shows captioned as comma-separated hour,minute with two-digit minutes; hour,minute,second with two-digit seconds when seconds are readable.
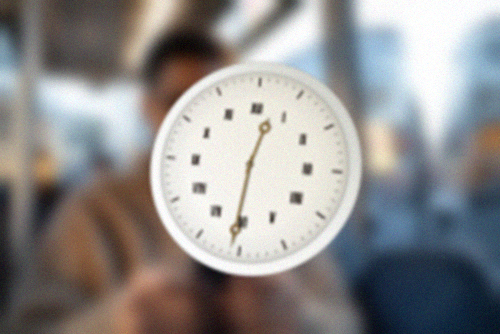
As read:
12,31
